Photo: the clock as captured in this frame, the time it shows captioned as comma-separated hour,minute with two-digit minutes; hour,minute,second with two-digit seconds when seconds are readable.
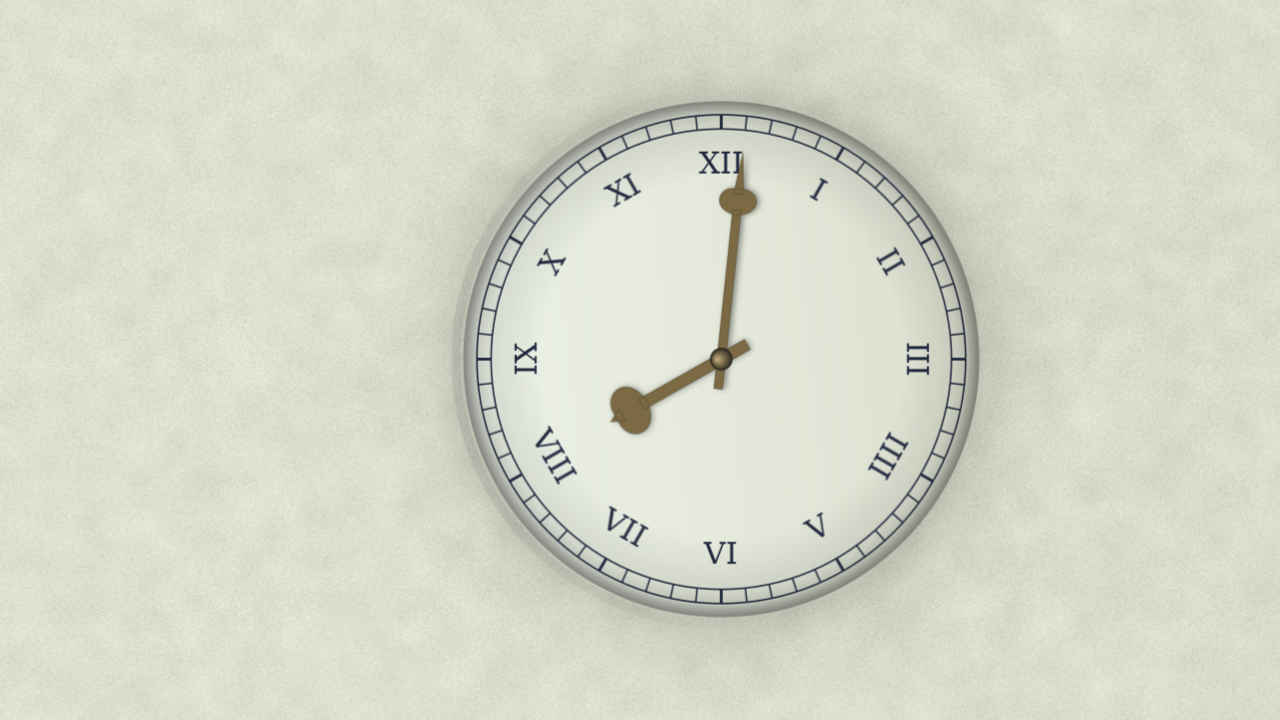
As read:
8,01
